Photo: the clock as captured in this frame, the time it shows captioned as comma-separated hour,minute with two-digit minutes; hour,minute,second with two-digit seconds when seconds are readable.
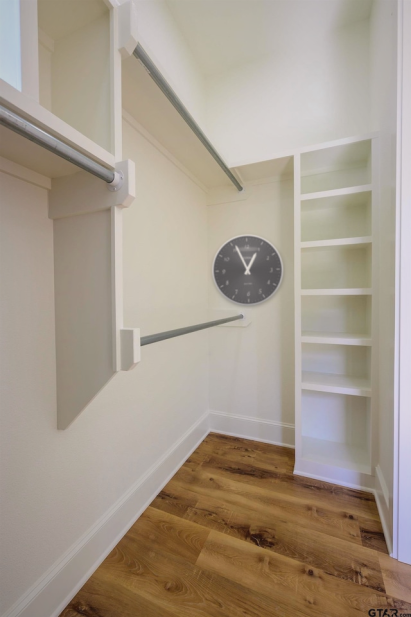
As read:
12,56
